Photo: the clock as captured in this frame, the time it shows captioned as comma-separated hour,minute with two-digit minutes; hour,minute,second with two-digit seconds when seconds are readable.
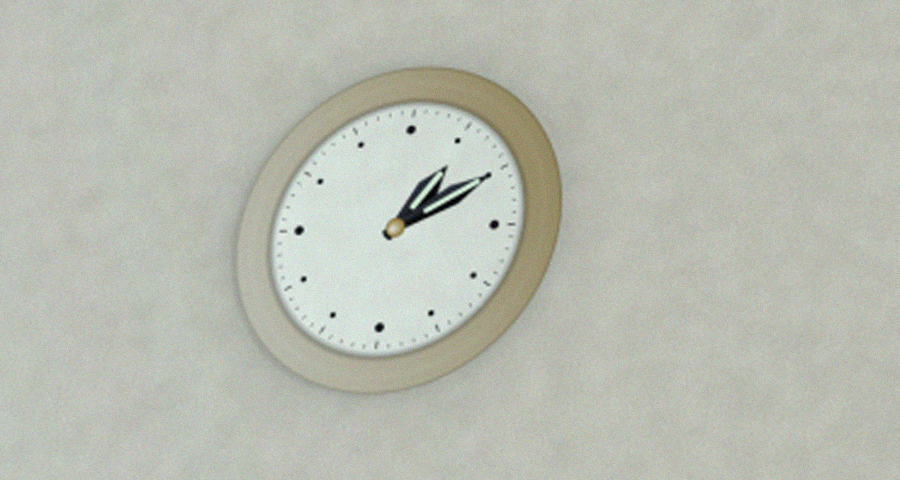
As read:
1,10
